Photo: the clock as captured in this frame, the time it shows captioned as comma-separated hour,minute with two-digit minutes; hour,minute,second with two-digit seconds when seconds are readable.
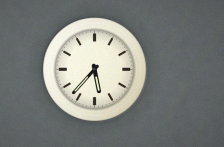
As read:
5,37
